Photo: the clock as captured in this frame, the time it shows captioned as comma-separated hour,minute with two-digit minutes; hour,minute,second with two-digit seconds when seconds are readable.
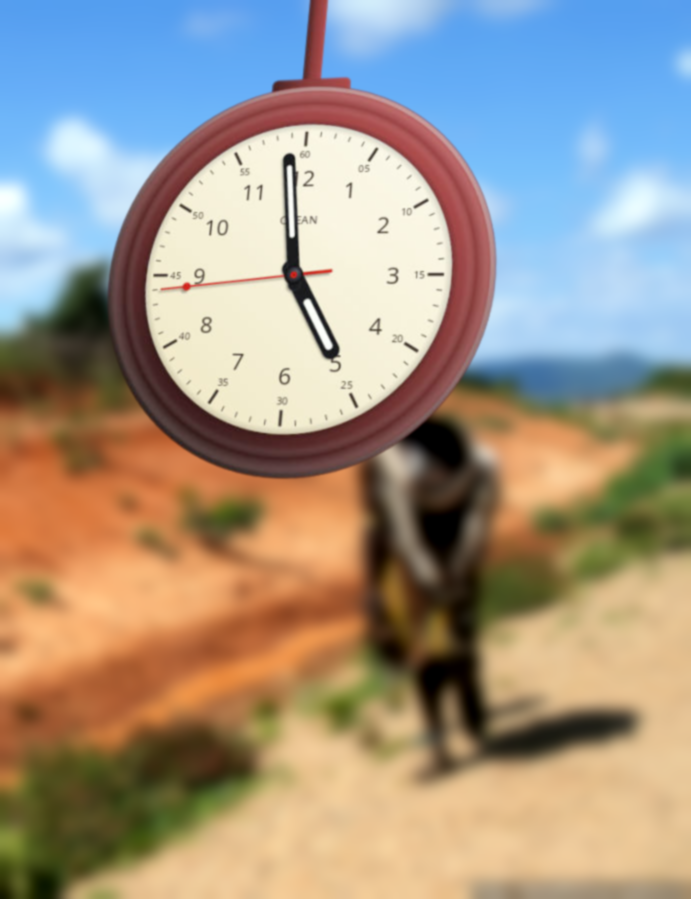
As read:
4,58,44
